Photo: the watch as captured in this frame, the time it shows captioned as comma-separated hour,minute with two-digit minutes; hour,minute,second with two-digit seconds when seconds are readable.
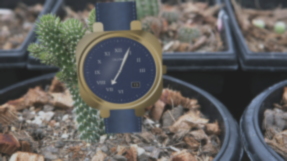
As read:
7,04
